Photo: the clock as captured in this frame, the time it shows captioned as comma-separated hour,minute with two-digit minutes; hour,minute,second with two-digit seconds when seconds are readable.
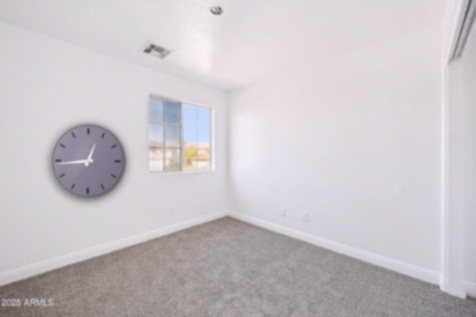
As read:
12,44
